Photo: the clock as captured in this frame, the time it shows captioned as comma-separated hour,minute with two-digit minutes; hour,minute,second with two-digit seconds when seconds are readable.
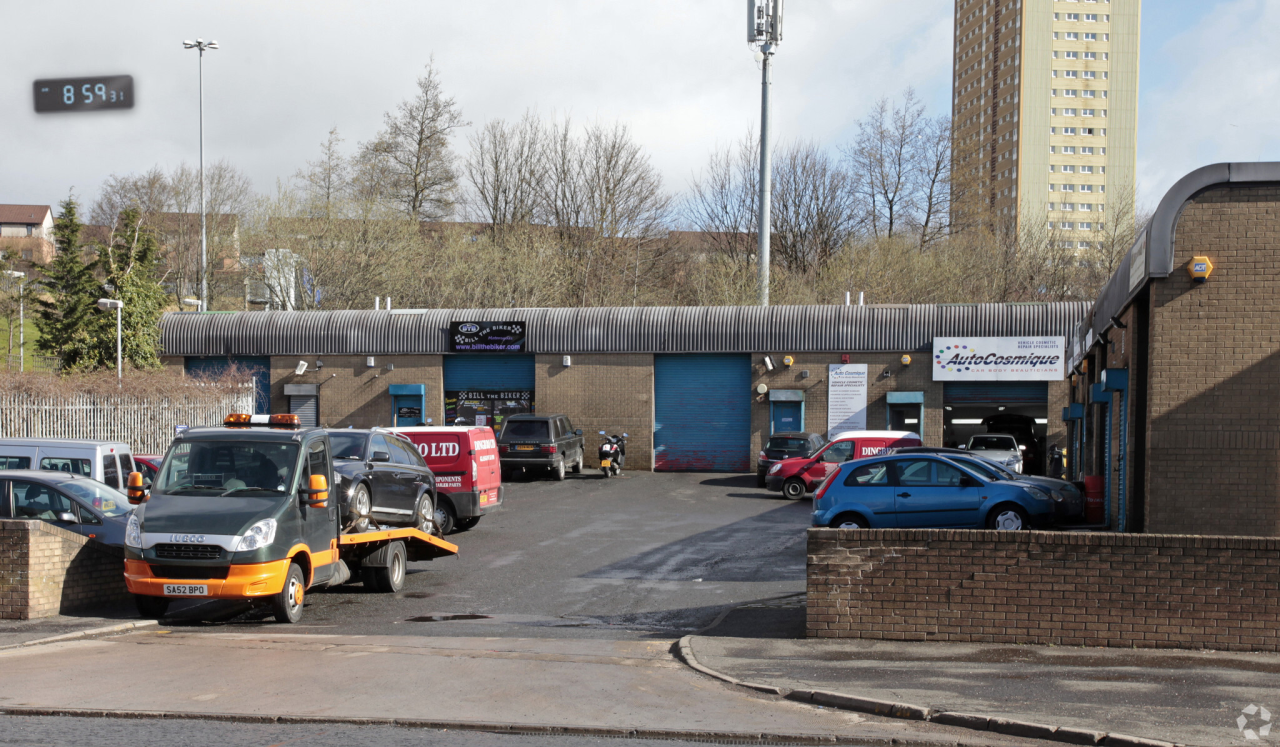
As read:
8,59,31
